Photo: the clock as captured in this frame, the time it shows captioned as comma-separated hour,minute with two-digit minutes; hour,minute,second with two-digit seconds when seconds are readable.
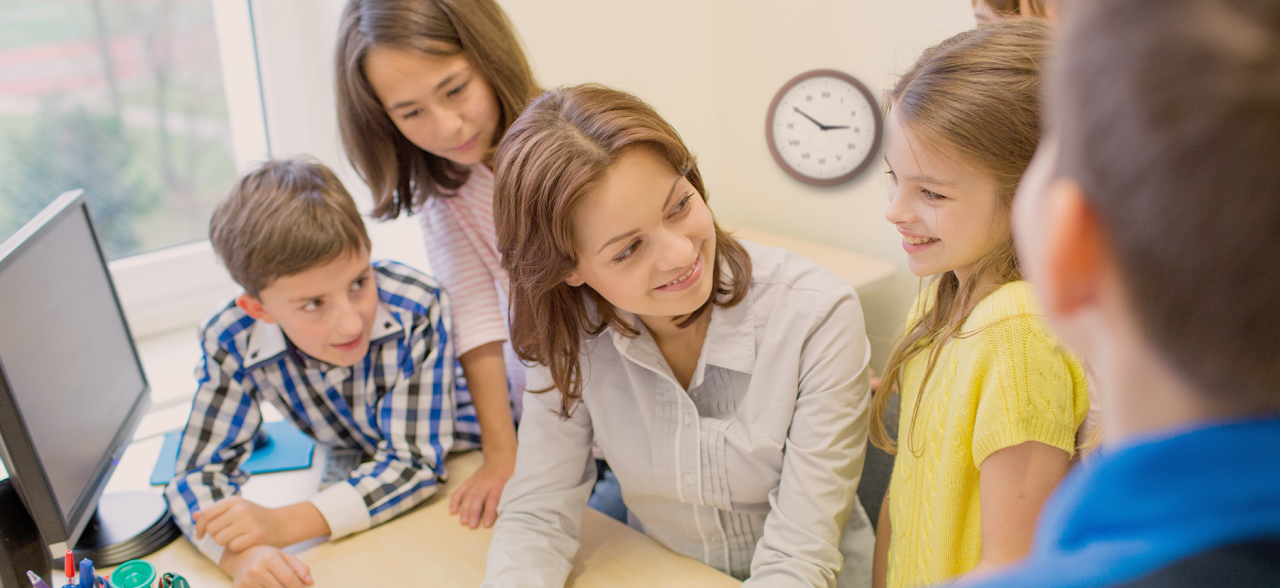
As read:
2,50
